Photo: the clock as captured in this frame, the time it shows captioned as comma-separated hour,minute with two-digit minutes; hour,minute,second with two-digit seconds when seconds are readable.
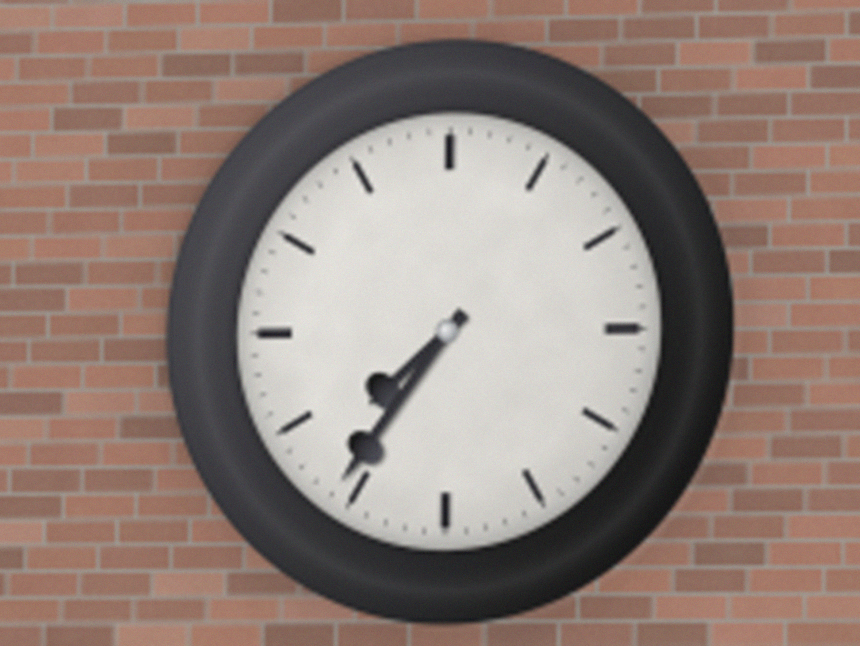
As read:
7,36
